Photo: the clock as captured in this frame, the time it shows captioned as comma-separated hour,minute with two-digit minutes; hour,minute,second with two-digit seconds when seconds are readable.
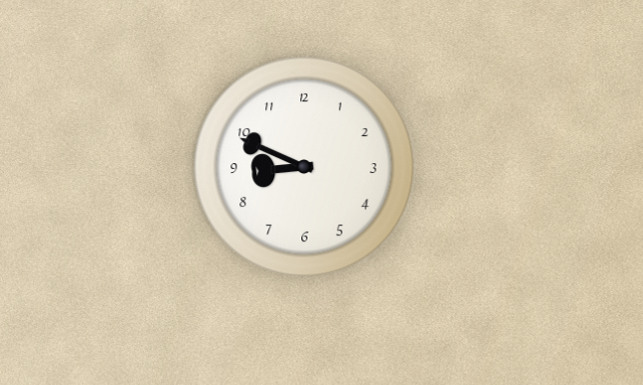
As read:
8,49
